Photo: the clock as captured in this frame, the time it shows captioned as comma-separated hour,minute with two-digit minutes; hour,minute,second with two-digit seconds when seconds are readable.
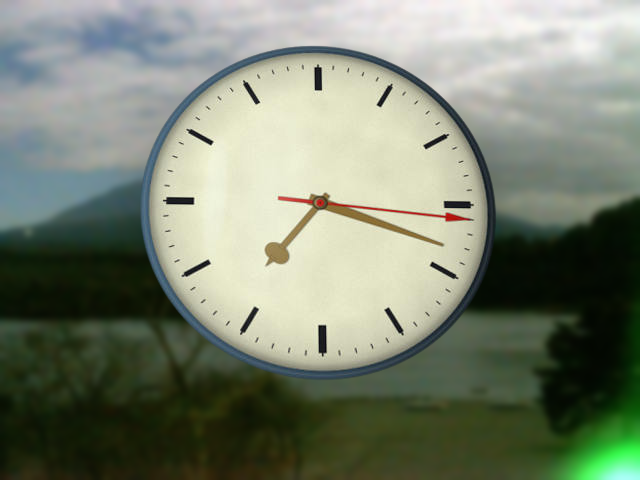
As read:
7,18,16
